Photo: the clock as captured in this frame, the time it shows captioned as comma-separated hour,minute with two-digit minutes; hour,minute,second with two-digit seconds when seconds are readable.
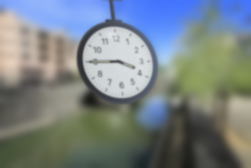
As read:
3,45
